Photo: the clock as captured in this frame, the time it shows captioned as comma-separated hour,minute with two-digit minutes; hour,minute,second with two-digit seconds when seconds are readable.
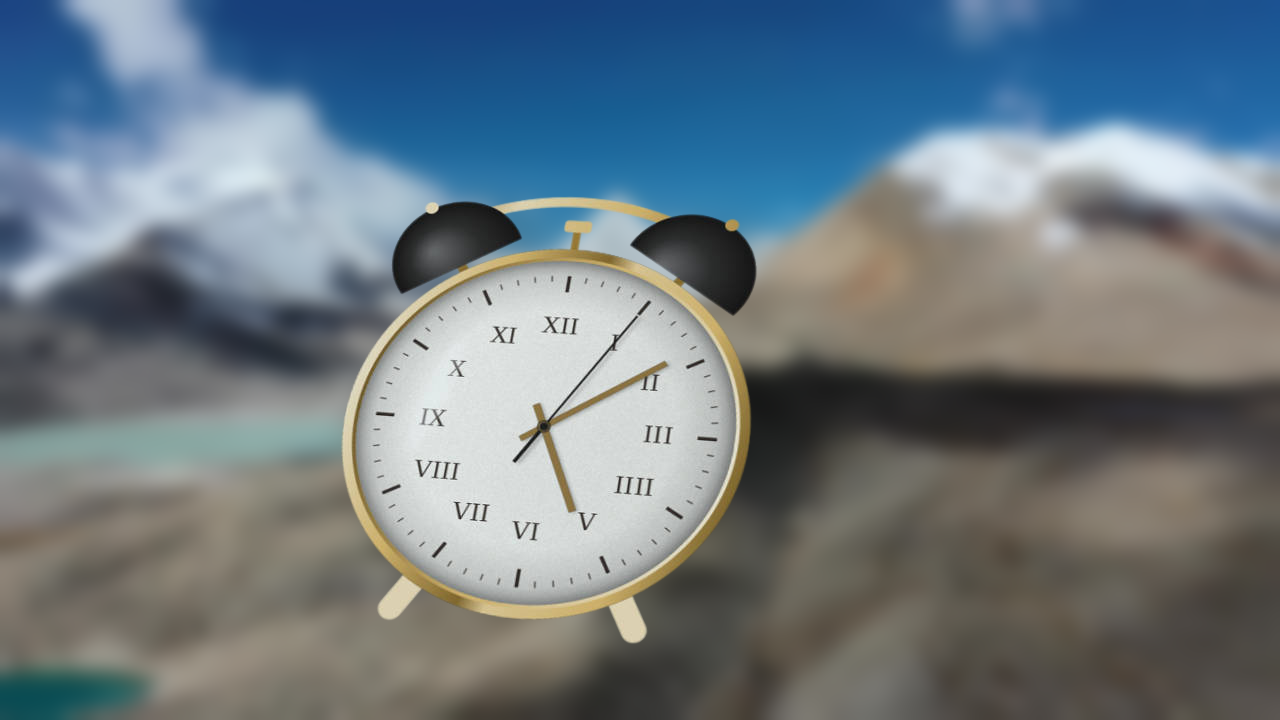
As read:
5,09,05
